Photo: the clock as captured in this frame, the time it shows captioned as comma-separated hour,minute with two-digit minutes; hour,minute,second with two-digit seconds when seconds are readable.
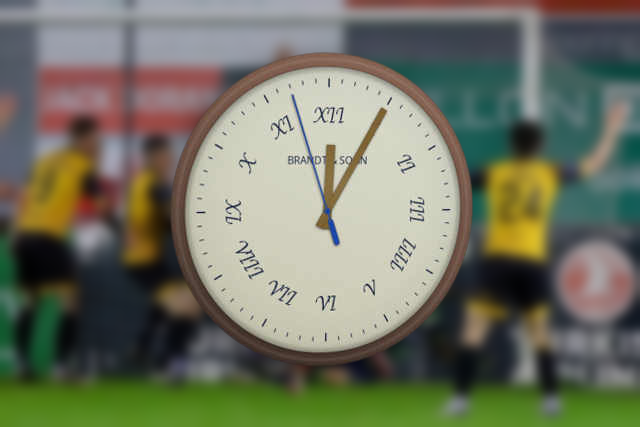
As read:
12,04,57
